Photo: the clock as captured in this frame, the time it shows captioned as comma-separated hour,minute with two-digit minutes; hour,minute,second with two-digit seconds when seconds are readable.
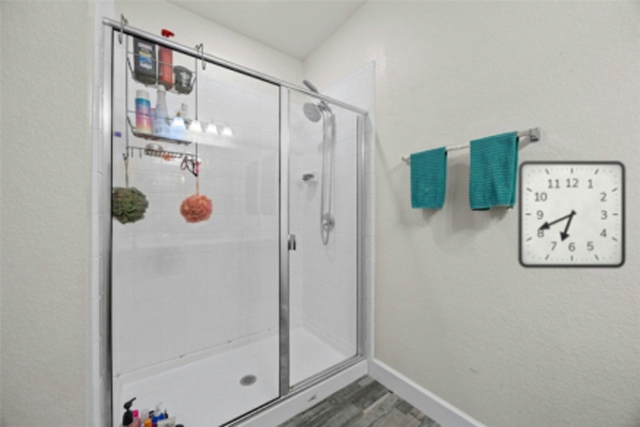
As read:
6,41
